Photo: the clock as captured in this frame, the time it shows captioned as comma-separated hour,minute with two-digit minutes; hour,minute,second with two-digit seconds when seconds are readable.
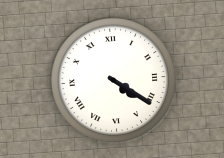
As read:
4,21
